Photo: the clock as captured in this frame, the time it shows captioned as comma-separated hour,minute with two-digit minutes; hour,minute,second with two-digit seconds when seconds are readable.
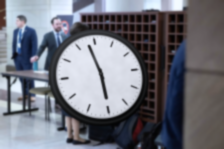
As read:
5,58
